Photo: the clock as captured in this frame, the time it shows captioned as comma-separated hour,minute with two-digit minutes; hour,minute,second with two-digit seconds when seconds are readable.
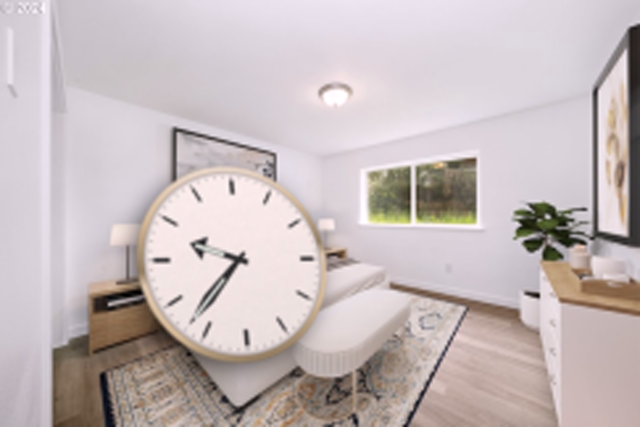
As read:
9,37
